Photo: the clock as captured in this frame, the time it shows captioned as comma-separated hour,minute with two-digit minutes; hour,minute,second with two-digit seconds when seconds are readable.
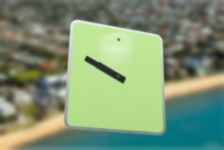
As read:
9,49
